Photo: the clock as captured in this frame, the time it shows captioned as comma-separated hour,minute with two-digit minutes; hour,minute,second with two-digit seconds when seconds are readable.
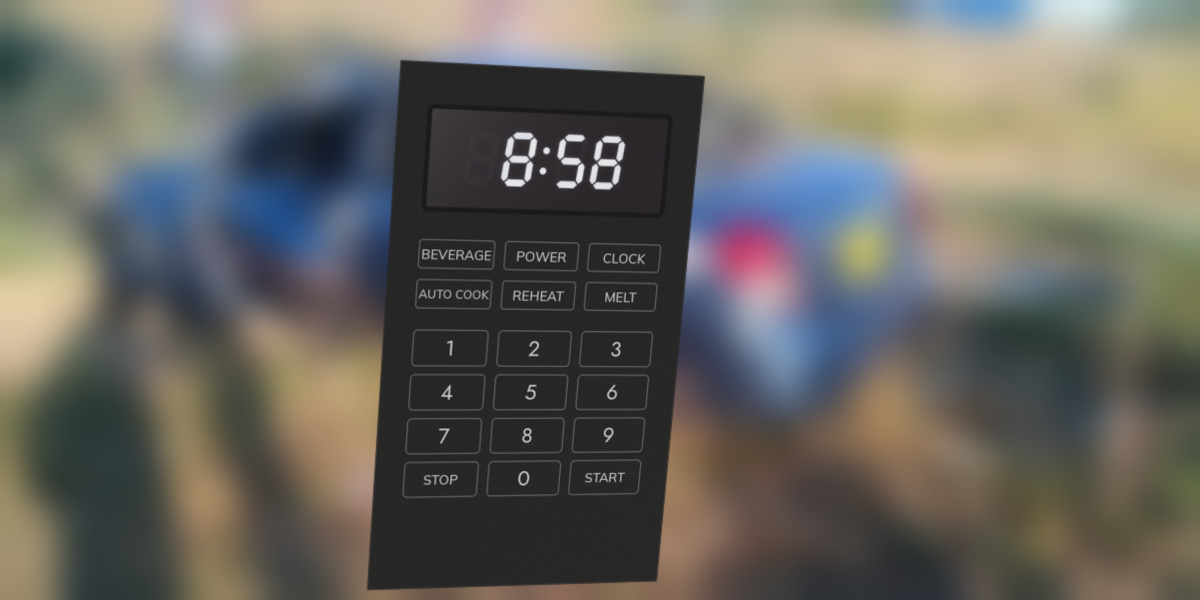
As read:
8,58
